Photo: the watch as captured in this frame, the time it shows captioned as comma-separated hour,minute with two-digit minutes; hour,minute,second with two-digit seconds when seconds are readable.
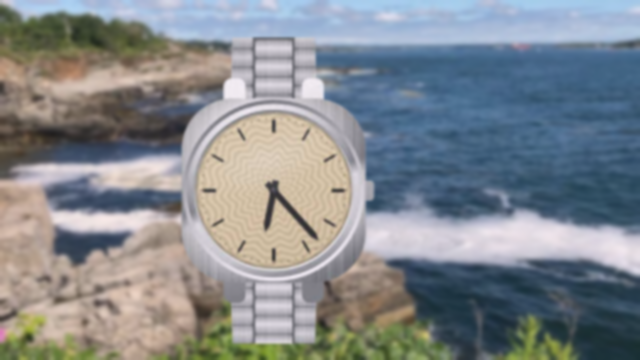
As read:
6,23
